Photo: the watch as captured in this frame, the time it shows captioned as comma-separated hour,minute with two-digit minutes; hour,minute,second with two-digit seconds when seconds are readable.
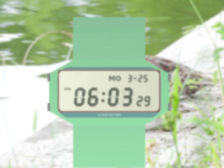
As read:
6,03,29
